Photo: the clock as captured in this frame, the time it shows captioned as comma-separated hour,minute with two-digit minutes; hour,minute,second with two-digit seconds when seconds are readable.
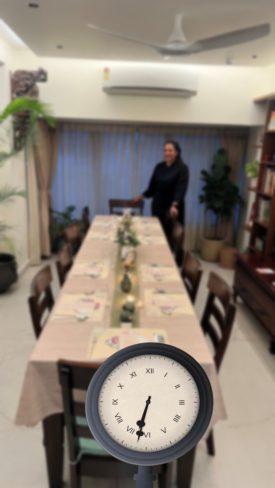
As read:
6,32
